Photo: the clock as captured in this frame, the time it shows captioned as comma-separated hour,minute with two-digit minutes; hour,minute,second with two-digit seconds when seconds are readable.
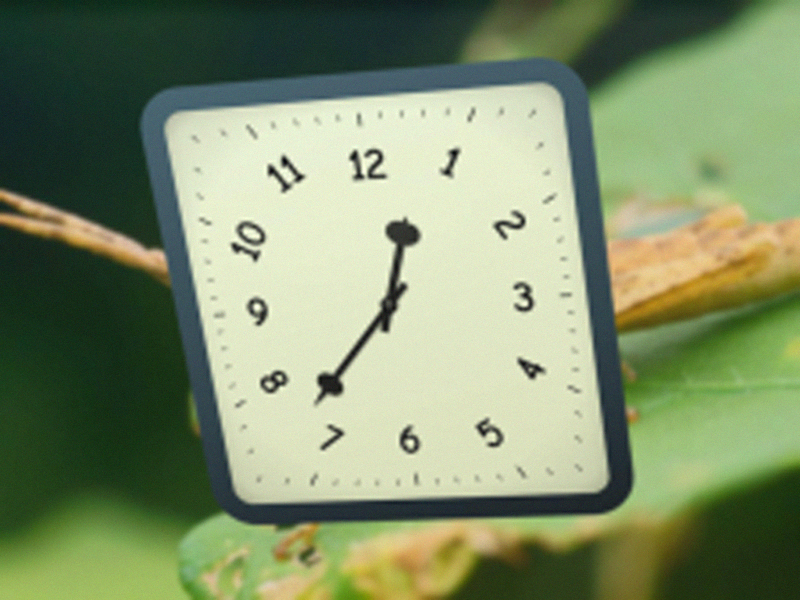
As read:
12,37
